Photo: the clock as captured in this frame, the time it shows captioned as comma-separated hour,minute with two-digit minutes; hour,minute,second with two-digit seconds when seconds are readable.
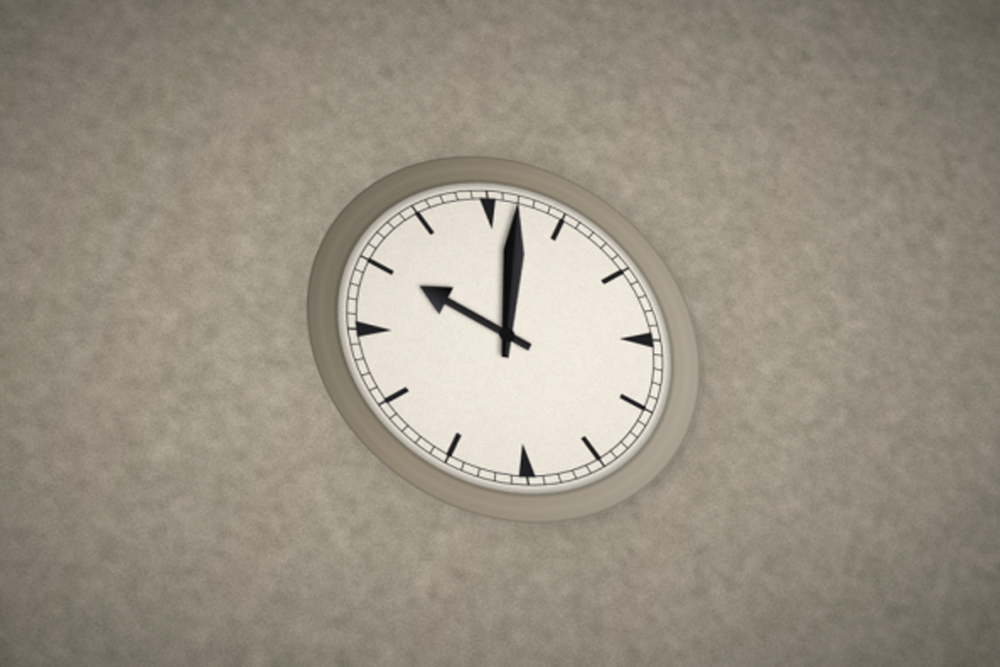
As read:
10,02
